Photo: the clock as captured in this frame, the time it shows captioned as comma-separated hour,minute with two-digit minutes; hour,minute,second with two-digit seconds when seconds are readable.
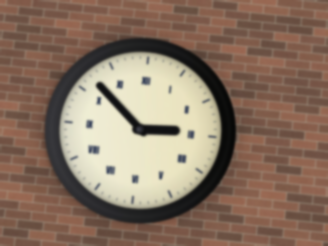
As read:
2,52
